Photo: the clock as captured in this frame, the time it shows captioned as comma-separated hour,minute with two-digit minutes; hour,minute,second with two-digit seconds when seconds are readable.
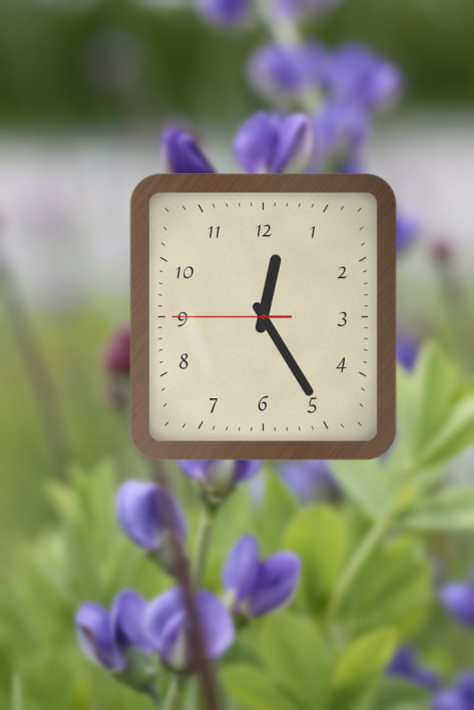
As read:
12,24,45
